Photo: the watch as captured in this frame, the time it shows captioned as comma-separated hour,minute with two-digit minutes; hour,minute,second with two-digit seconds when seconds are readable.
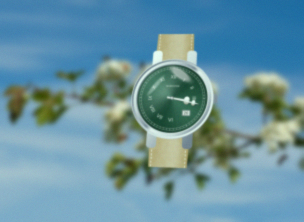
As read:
3,17
